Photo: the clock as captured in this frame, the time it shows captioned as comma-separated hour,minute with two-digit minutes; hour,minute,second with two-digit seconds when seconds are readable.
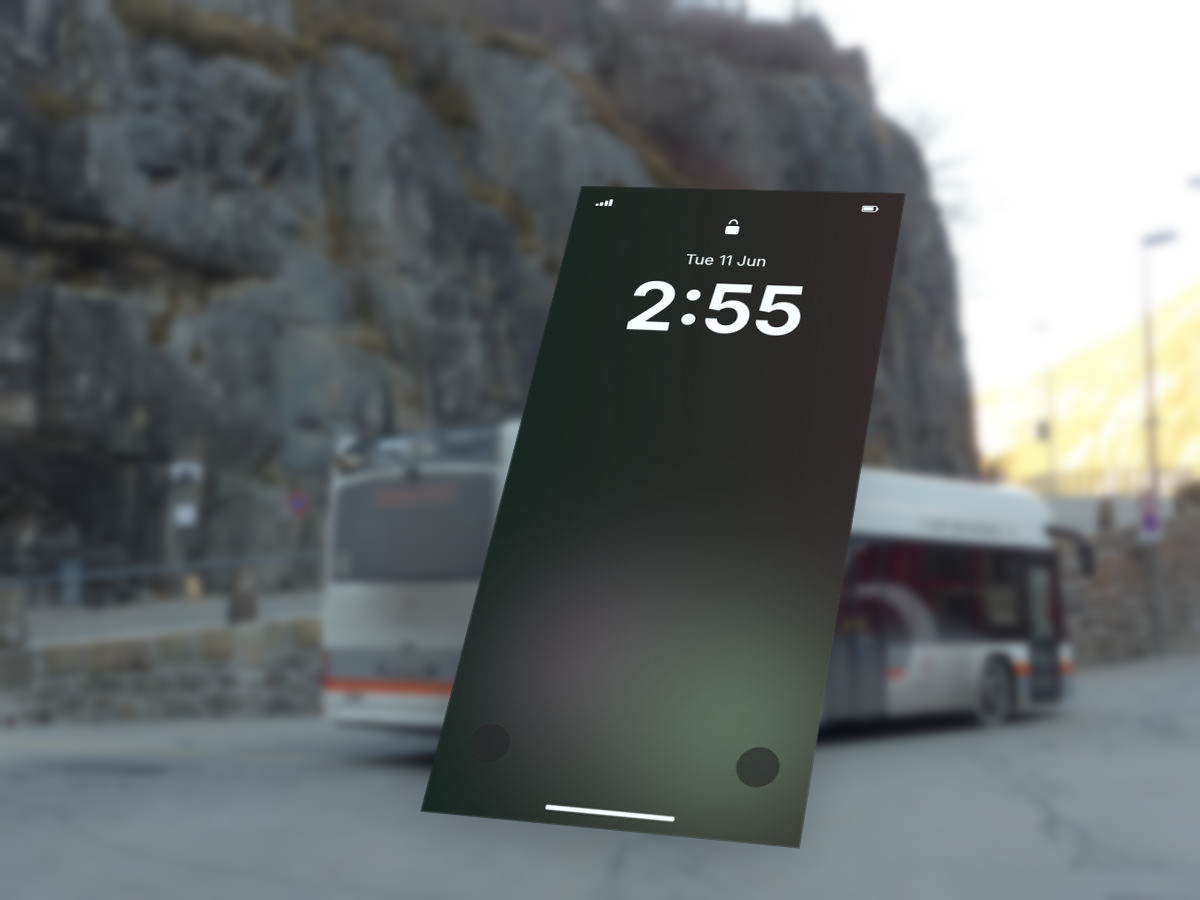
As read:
2,55
